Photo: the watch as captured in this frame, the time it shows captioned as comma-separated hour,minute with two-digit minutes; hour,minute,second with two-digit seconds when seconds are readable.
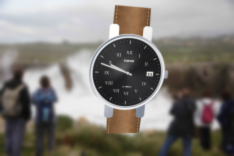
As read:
9,48
